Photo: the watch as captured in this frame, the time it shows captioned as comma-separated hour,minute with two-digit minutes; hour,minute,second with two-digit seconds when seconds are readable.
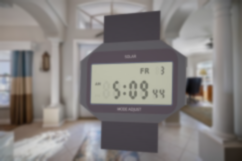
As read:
5,09,44
